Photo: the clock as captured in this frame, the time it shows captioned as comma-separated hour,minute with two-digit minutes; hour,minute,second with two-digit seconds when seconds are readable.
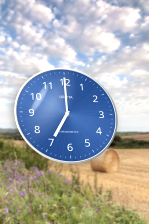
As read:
7,00
